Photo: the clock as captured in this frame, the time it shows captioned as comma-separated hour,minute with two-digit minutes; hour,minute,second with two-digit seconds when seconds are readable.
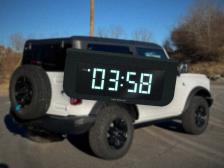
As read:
3,58
